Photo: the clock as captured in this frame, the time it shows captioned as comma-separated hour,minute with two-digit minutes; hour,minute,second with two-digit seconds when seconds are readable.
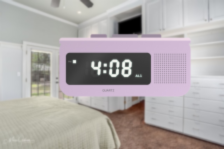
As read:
4,08
